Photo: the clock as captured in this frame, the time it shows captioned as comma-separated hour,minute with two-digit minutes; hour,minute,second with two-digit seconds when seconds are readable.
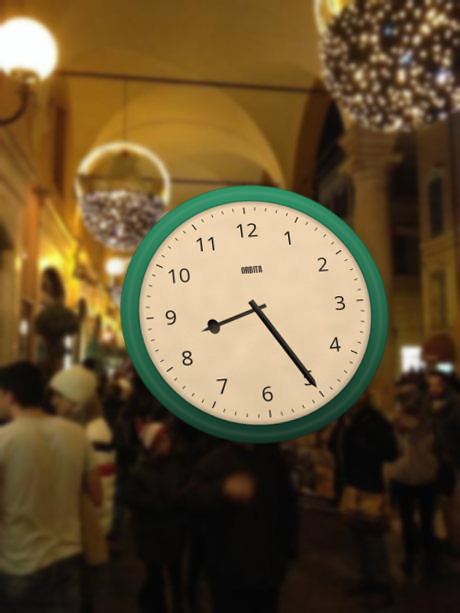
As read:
8,25
